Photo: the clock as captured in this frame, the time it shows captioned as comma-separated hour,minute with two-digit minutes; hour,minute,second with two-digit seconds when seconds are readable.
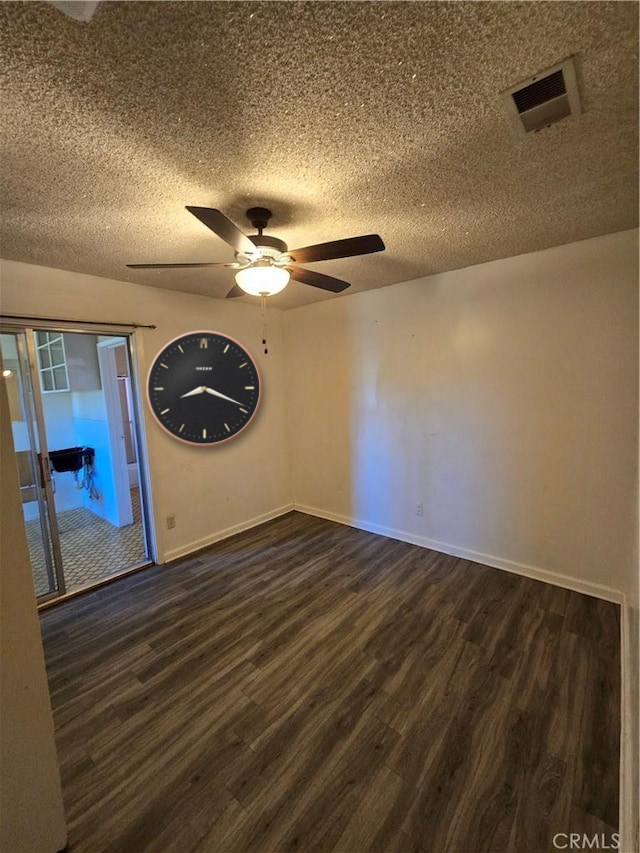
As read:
8,19
